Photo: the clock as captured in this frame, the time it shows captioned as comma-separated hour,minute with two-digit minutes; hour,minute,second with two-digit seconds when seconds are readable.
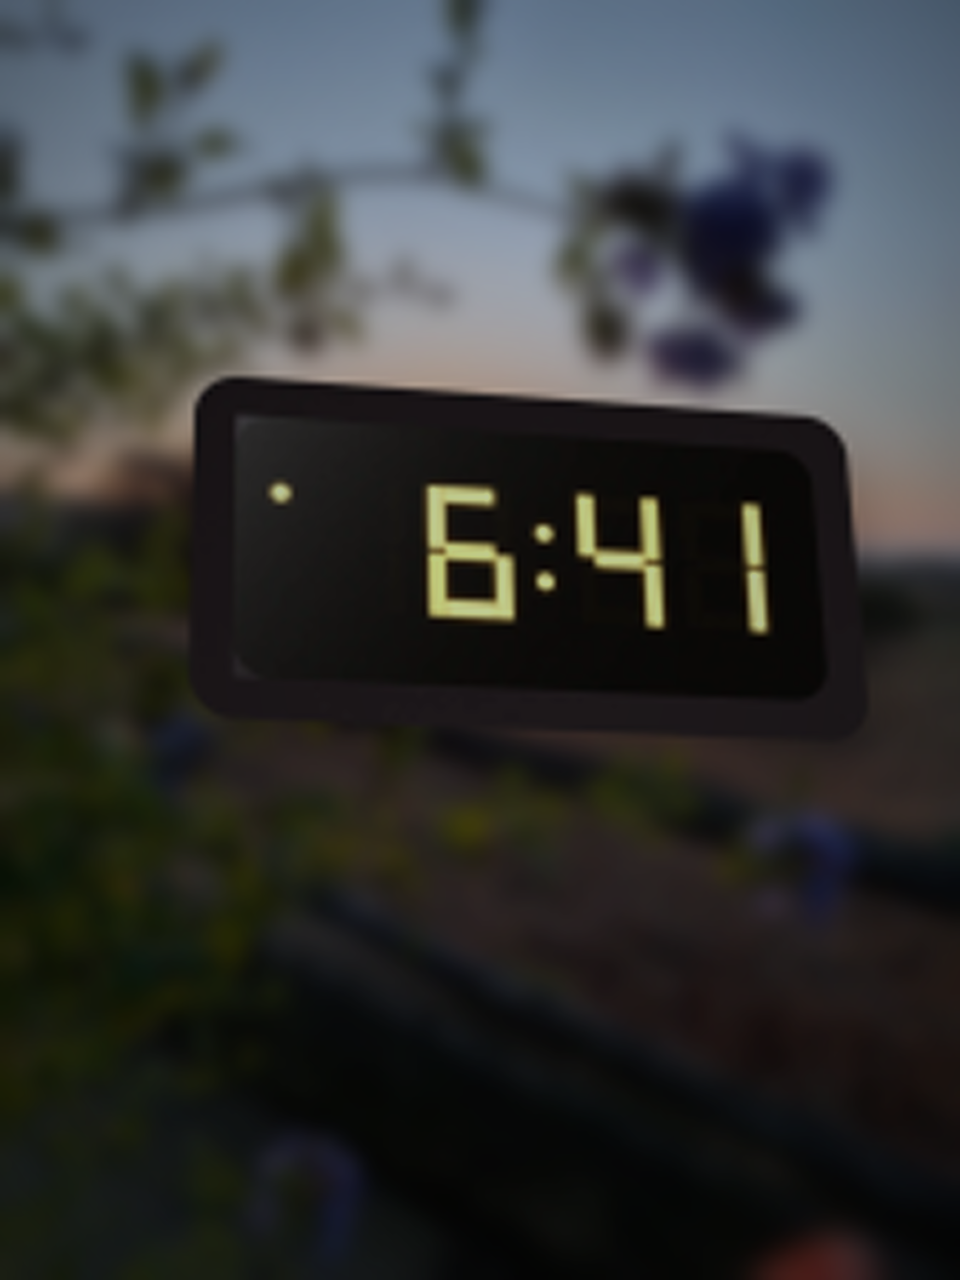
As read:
6,41
